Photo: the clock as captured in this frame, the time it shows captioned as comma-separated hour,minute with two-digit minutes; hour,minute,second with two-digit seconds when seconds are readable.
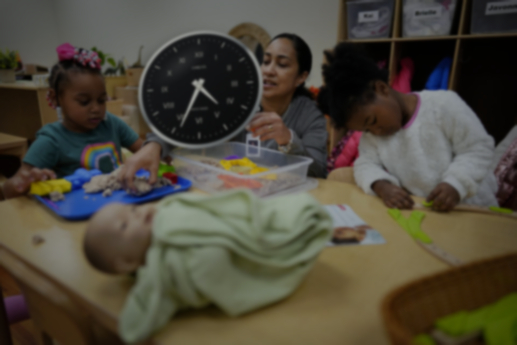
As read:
4,34
